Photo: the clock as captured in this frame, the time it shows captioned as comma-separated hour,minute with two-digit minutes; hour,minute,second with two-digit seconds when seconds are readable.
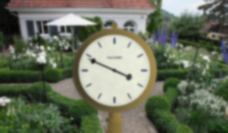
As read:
3,49
